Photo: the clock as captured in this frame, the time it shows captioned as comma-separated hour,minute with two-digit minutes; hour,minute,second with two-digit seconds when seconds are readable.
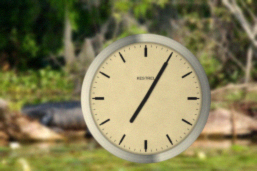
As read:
7,05
